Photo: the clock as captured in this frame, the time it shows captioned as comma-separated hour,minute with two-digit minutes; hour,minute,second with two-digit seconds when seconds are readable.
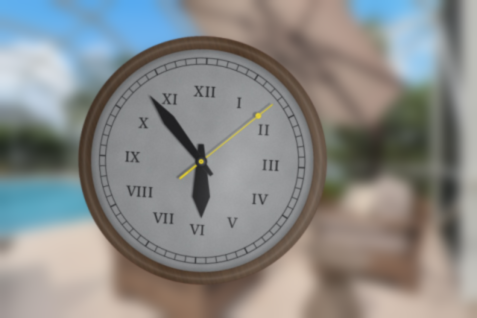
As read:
5,53,08
